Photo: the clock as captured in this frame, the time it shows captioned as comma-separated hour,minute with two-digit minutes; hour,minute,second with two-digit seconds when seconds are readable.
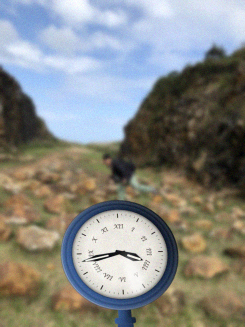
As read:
3,43
